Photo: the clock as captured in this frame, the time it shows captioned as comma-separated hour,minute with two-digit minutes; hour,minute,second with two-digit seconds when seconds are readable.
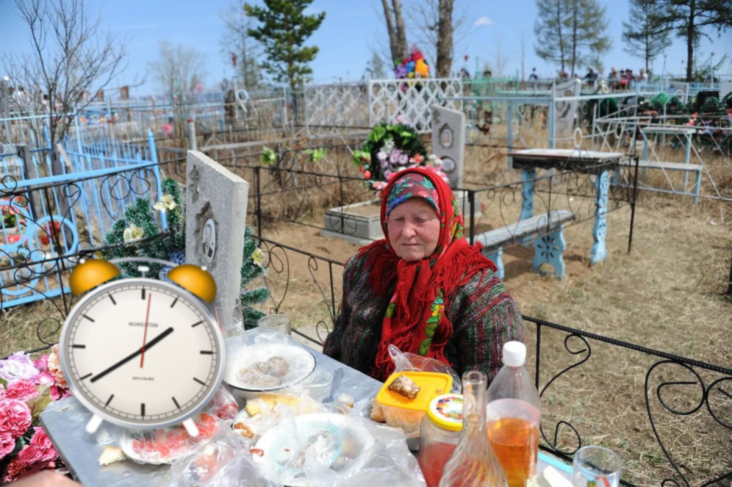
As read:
1,39,01
